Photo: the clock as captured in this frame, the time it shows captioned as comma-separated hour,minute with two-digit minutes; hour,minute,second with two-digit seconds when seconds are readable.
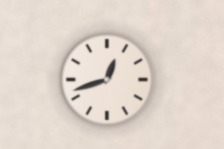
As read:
12,42
